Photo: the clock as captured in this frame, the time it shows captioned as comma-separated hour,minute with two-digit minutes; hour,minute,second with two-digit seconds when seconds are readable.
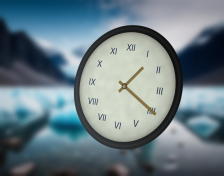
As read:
1,20
